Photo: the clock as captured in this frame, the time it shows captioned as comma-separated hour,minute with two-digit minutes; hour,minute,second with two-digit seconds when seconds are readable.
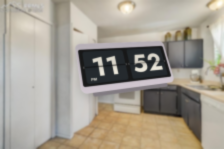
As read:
11,52
